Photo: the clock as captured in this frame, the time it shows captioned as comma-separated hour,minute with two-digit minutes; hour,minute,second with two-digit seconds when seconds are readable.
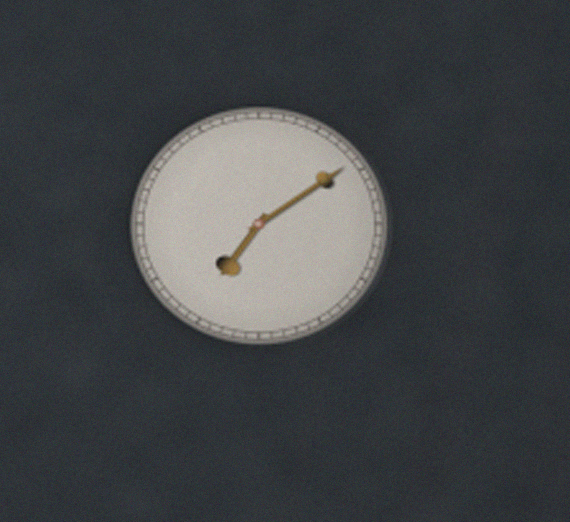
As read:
7,09
